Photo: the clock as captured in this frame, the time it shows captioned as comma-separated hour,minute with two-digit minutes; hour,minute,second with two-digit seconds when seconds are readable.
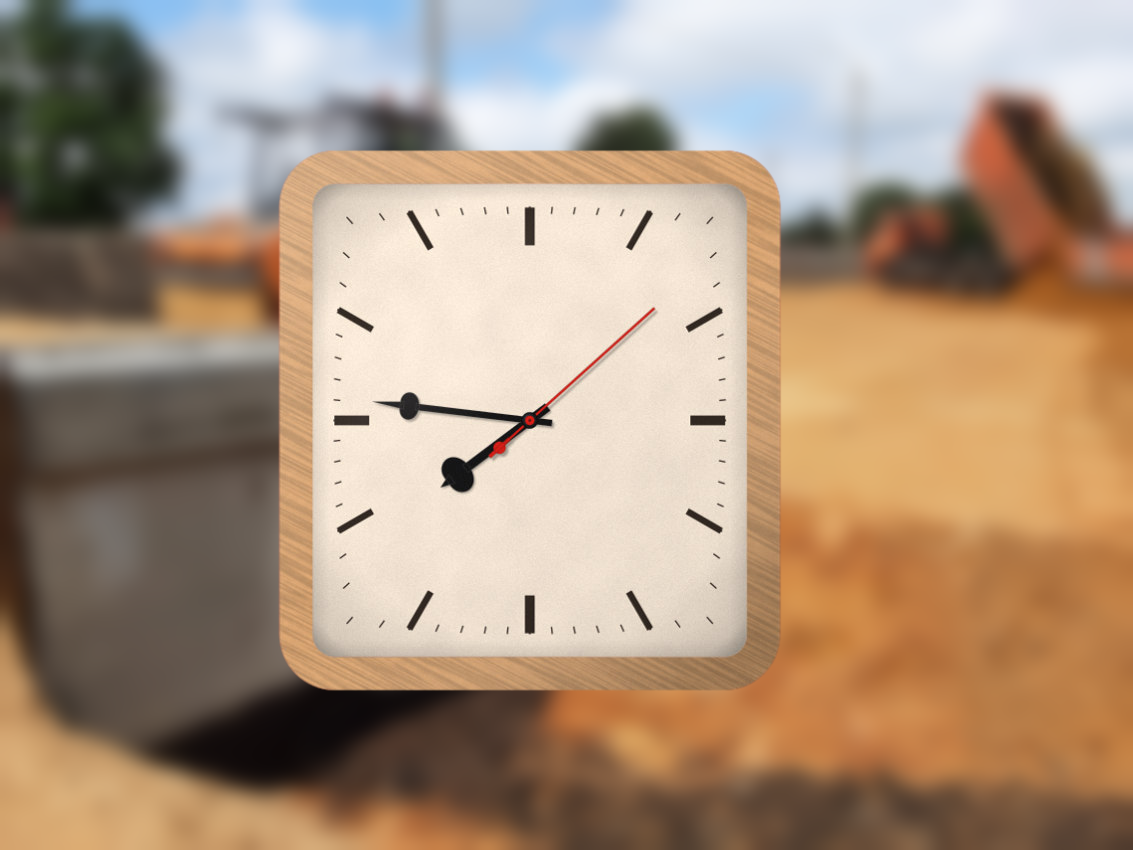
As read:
7,46,08
